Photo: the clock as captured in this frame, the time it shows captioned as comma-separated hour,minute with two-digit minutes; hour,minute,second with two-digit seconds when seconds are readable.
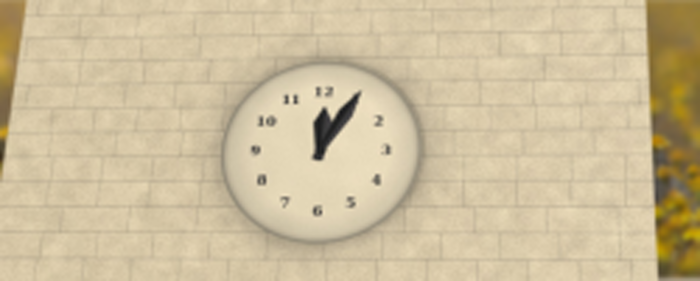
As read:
12,05
